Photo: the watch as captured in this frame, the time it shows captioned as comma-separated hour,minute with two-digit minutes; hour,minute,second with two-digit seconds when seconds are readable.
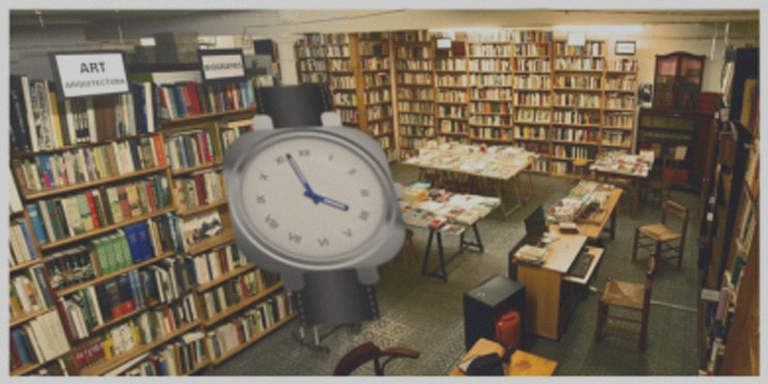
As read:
3,57
